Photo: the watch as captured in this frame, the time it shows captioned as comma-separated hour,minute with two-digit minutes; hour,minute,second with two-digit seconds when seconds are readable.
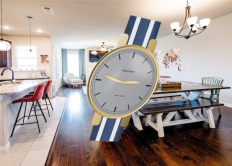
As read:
2,47
